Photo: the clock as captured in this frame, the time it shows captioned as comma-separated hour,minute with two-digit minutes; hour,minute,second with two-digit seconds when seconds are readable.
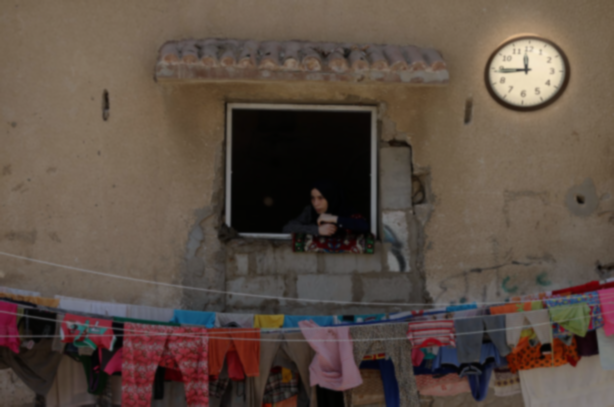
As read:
11,44
